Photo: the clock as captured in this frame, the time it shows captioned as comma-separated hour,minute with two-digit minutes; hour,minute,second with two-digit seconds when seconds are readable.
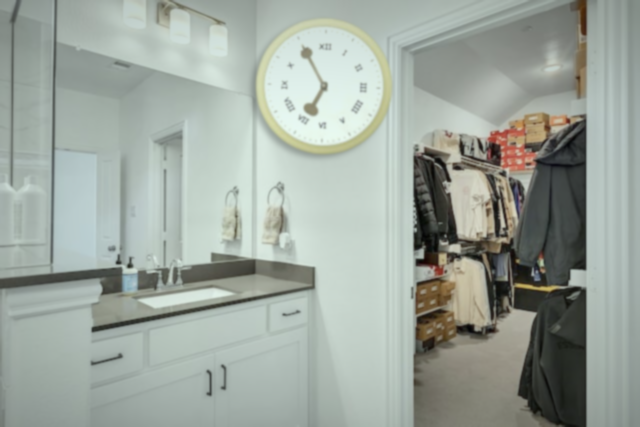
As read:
6,55
